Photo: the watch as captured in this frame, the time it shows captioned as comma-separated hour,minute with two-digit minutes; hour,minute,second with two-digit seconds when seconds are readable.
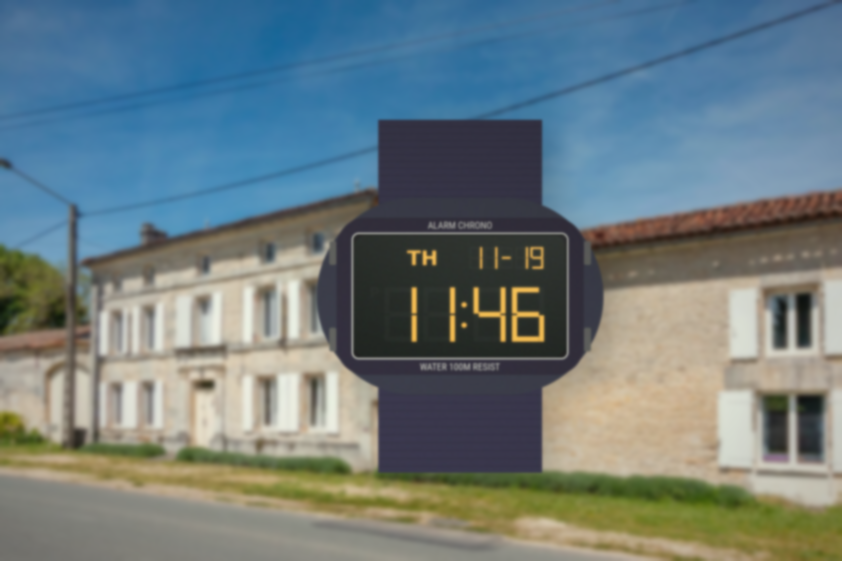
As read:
11,46
